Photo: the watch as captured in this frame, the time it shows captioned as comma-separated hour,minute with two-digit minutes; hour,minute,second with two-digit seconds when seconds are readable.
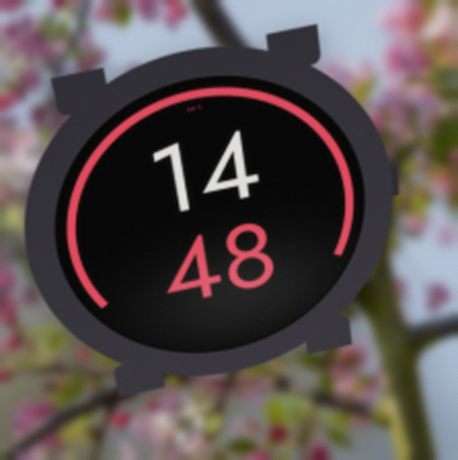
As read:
14,48
